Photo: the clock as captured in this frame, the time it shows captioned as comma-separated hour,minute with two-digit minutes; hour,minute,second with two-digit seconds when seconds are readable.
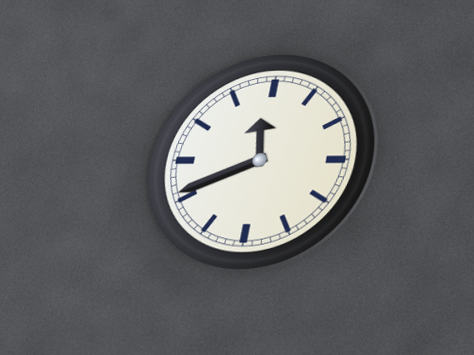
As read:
11,41
